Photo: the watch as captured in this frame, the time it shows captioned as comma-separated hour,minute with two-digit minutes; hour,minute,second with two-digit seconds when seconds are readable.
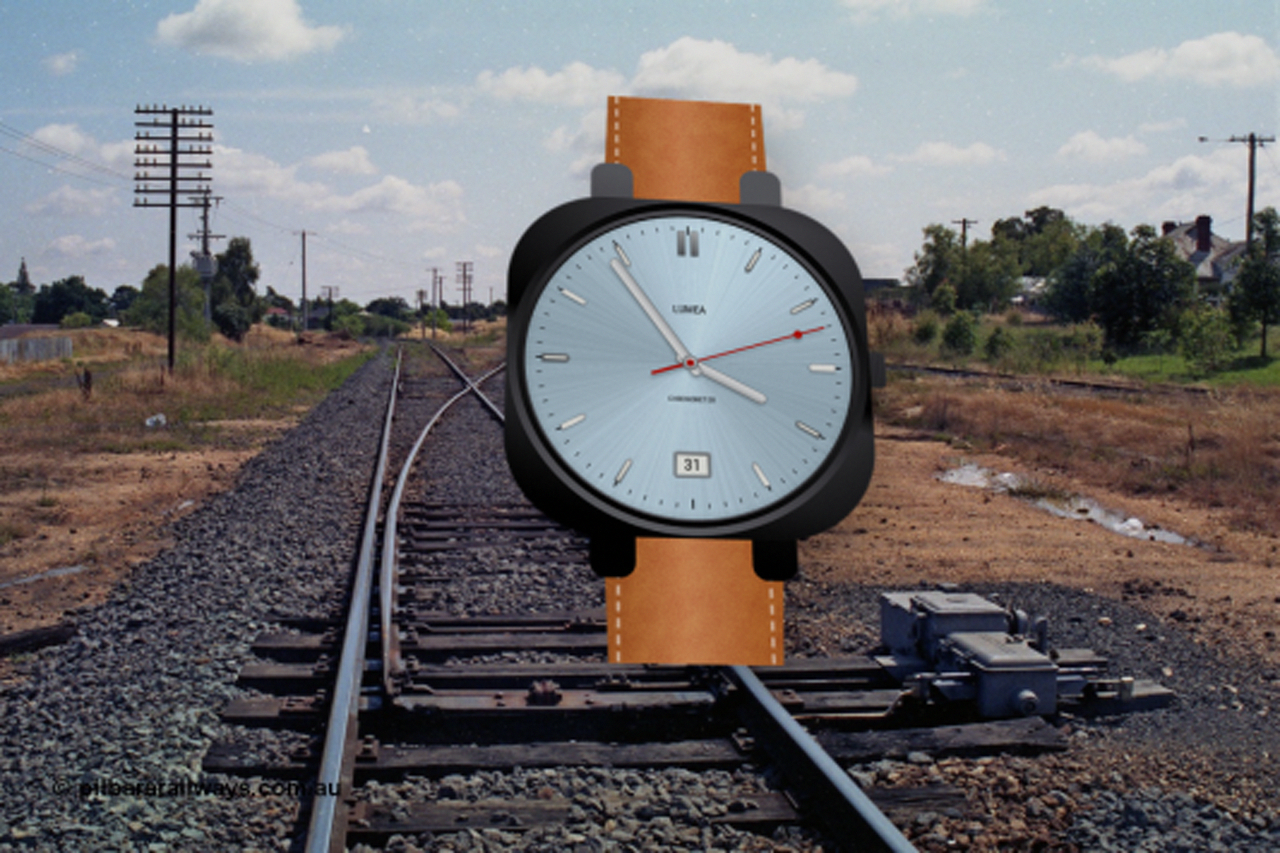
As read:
3,54,12
